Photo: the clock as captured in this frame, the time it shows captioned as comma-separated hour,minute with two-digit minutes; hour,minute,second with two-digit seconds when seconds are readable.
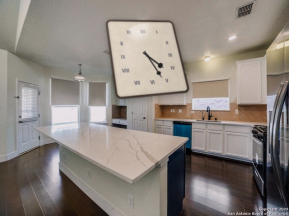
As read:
4,26
